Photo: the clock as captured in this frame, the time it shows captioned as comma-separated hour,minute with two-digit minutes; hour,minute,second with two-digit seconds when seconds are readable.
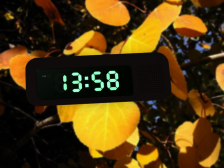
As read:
13,58
